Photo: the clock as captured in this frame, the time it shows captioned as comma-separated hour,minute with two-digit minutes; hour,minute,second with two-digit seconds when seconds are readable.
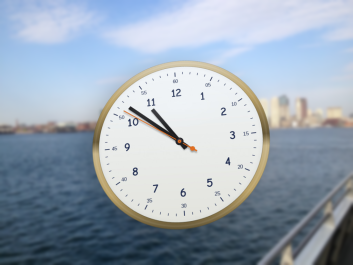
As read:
10,51,51
